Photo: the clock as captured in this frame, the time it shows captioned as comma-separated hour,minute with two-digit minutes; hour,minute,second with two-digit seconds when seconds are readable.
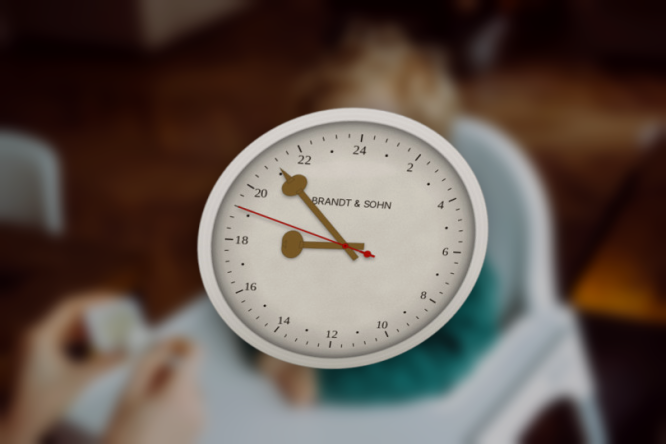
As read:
17,52,48
